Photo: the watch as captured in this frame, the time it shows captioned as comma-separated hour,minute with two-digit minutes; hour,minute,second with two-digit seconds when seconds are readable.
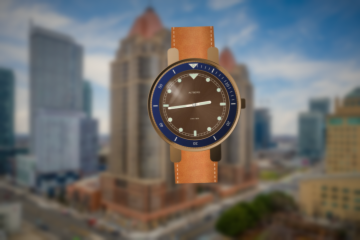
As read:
2,44
